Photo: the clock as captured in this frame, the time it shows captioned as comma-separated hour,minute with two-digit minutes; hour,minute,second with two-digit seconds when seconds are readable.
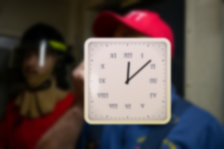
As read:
12,08
